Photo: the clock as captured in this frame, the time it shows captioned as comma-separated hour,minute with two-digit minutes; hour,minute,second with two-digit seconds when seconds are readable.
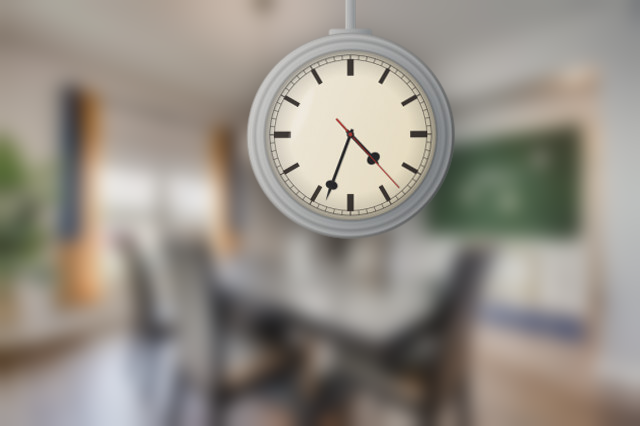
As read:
4,33,23
